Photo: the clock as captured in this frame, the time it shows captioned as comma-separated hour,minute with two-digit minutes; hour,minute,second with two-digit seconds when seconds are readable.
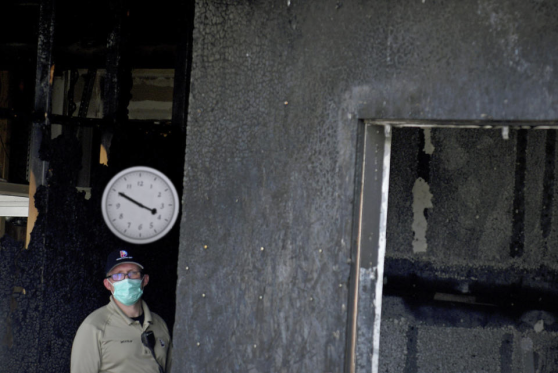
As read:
3,50
